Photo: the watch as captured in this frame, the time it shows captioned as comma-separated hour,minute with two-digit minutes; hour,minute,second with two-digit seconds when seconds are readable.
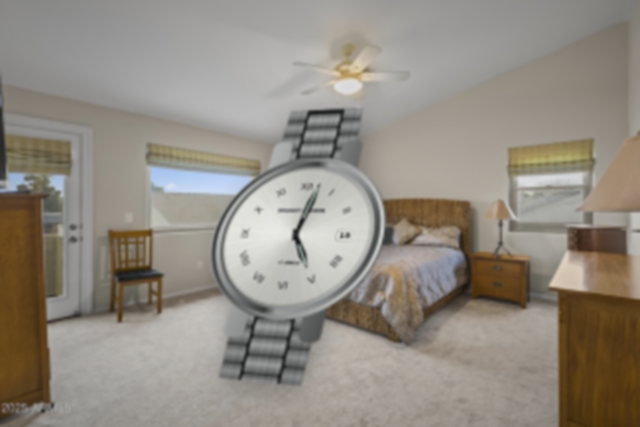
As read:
5,02
